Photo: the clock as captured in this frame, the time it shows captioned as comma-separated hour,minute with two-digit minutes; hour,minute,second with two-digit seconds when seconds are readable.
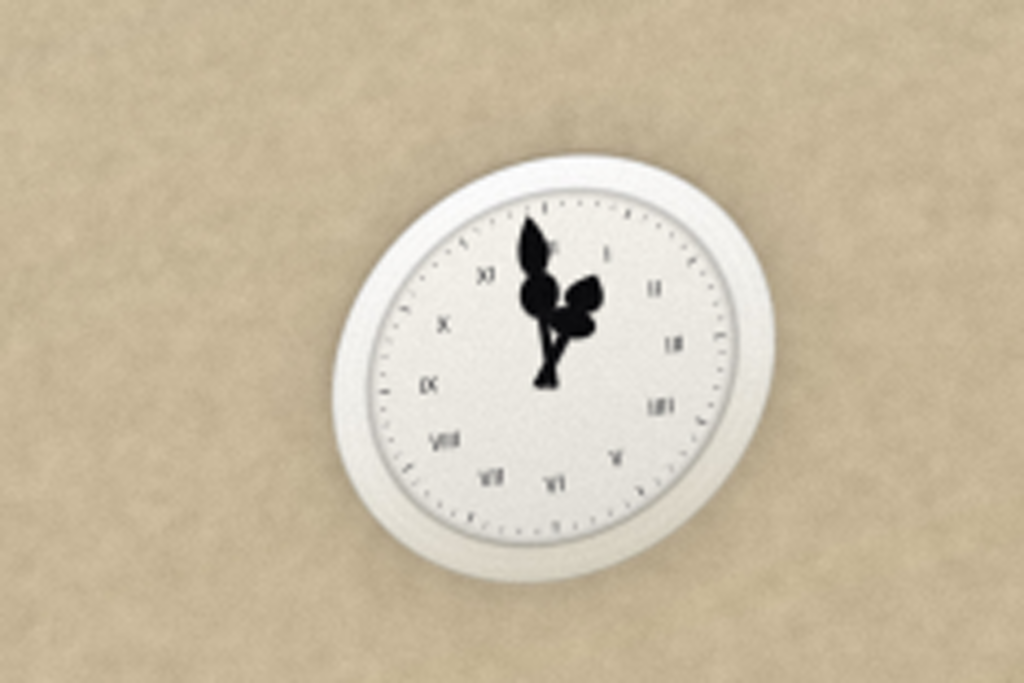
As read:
12,59
